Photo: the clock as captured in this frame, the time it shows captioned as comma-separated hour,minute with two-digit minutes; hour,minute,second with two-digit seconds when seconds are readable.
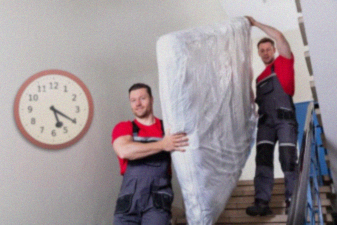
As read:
5,20
